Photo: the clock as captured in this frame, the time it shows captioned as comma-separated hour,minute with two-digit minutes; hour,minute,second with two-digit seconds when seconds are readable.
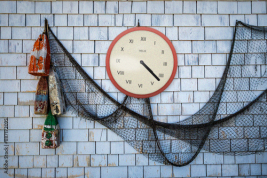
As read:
4,22
